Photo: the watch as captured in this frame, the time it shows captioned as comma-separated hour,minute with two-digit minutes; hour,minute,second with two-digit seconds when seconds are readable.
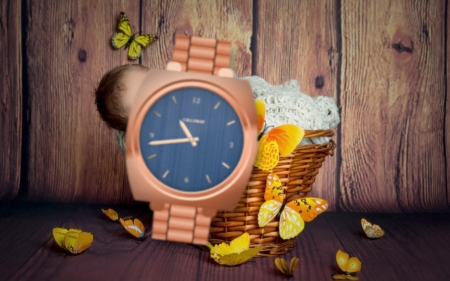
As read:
10,43
